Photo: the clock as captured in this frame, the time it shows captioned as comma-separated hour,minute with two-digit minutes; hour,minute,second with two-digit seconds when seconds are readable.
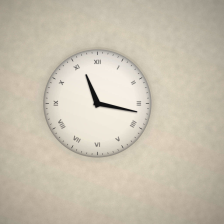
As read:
11,17
